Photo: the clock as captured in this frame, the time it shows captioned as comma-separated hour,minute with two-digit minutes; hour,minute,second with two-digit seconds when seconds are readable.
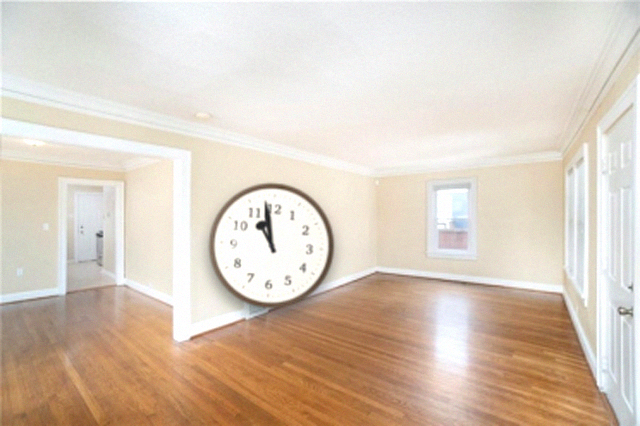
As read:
10,58
